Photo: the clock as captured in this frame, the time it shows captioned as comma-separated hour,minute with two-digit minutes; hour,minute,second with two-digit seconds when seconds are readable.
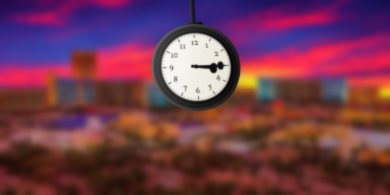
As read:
3,15
